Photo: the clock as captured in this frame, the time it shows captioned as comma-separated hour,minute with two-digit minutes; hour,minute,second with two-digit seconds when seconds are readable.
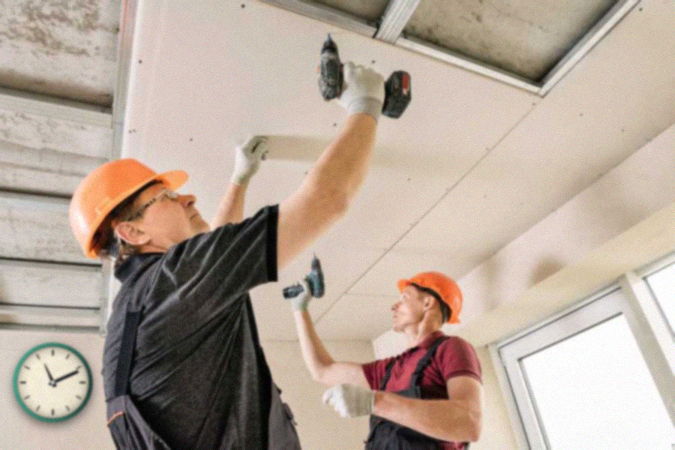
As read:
11,11
